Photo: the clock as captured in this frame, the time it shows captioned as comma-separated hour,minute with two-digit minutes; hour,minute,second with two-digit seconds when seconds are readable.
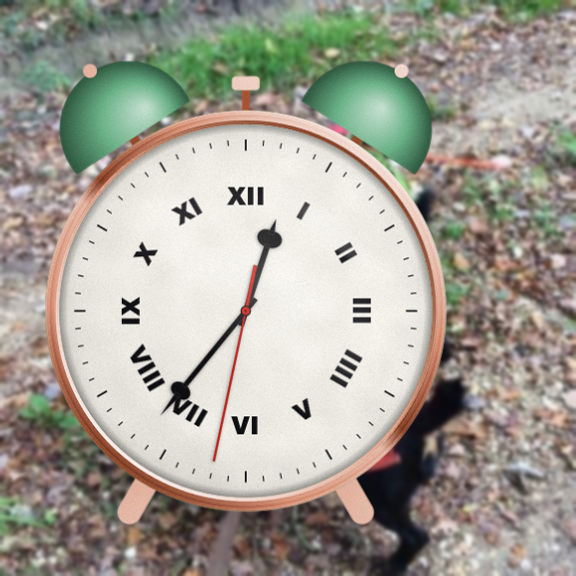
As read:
12,36,32
